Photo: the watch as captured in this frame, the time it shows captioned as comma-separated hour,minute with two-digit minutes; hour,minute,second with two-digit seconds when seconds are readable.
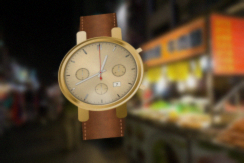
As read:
12,41
